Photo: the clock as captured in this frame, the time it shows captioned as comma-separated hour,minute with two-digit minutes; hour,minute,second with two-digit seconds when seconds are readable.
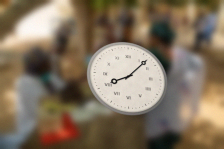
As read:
8,07
